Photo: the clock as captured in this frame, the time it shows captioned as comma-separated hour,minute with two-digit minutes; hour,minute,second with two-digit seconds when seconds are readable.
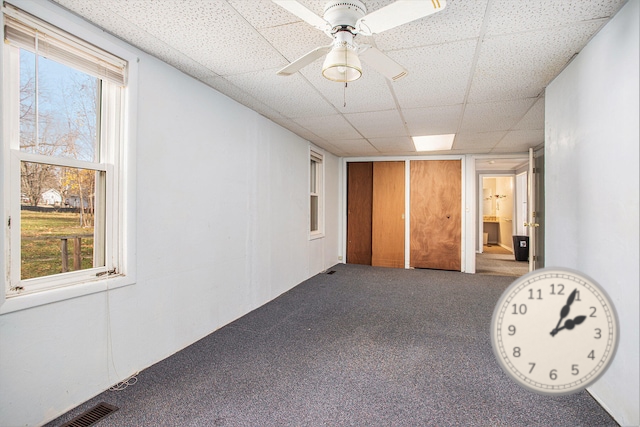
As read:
2,04
